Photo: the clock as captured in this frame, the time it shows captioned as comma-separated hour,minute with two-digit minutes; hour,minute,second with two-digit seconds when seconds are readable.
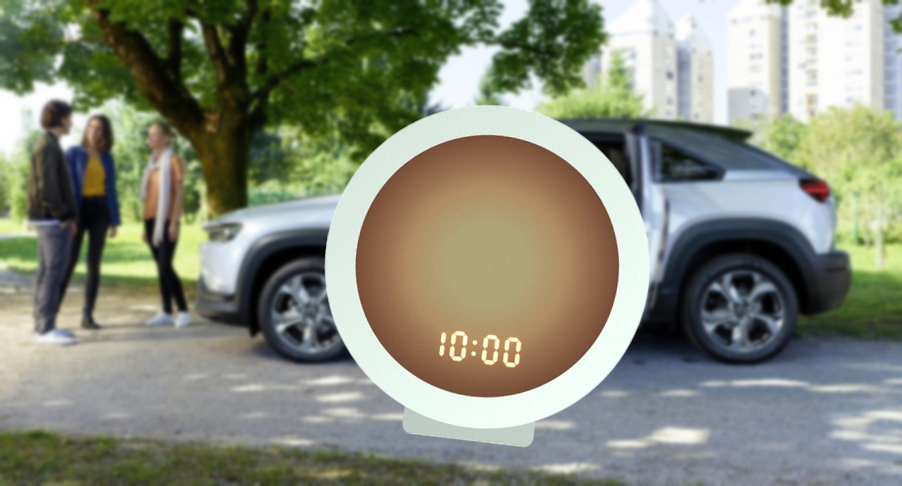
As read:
10,00
